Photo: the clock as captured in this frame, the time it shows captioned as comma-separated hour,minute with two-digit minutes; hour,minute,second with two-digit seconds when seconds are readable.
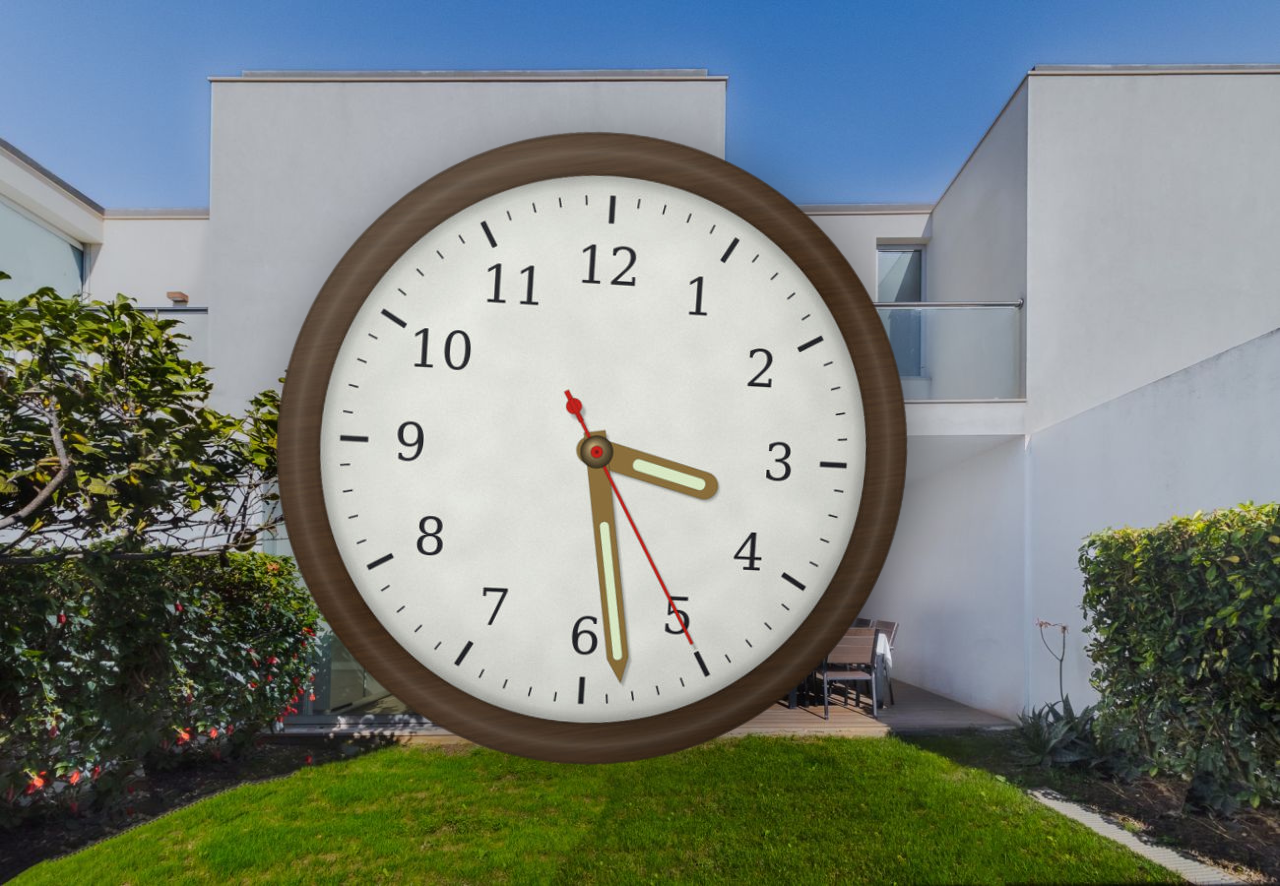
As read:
3,28,25
